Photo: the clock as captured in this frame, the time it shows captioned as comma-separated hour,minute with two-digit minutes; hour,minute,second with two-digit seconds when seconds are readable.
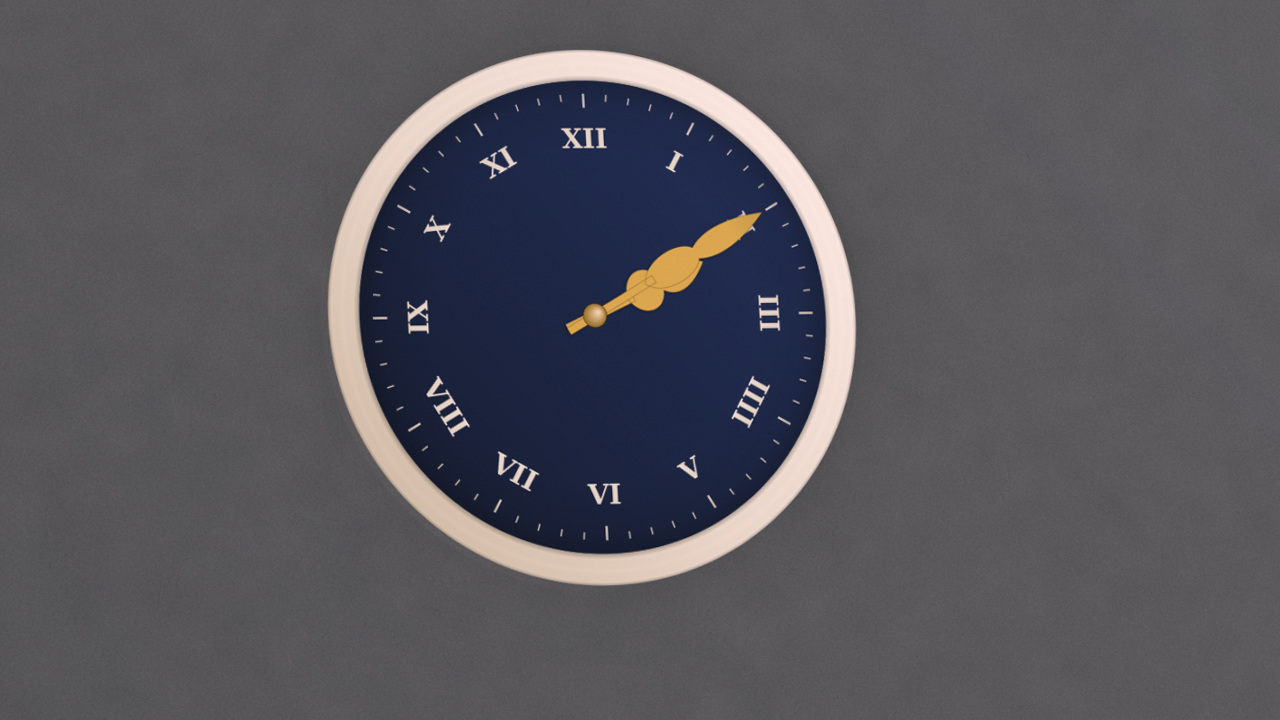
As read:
2,10
